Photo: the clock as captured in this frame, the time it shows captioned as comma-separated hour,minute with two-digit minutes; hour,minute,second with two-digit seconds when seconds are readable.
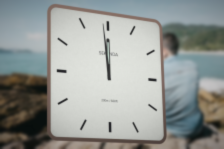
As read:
11,59
